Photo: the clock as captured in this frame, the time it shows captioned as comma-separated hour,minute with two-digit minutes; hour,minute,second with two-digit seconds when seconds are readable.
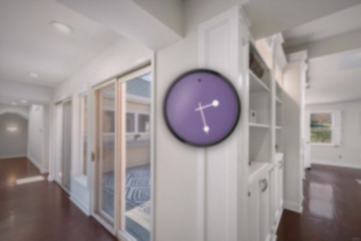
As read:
2,28
